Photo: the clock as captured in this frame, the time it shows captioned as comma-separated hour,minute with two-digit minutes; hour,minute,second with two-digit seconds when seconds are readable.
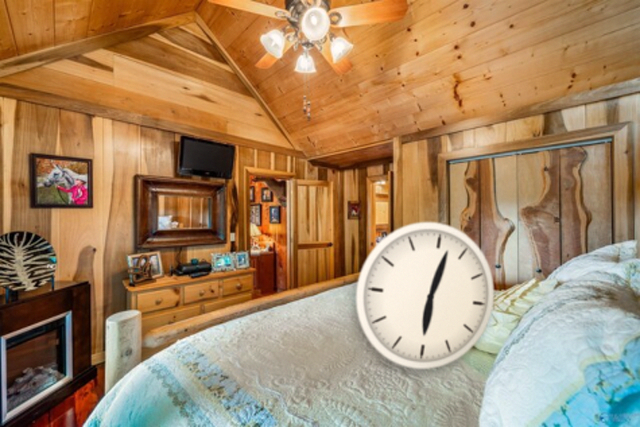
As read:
6,02
